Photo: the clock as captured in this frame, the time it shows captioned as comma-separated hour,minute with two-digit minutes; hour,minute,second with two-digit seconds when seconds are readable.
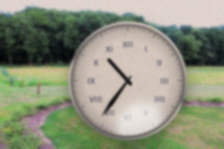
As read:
10,36
